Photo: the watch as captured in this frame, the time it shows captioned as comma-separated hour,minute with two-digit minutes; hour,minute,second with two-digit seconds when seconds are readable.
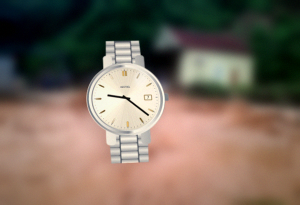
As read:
9,22
